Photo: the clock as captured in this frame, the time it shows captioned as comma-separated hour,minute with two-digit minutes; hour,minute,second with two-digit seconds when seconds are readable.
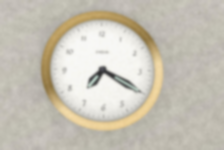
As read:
7,20
